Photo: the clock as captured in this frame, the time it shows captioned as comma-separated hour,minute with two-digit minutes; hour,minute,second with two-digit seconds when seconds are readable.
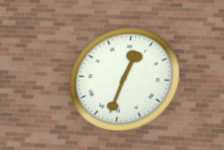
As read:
12,32
